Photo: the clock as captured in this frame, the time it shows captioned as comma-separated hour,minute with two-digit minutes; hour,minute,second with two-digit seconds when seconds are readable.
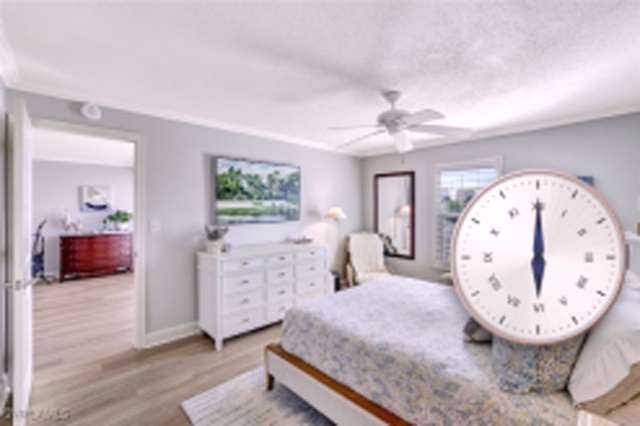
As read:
6,00
